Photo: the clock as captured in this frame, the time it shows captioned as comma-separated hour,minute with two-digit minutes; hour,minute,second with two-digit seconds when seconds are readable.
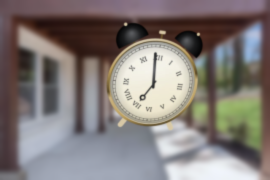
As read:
6,59
